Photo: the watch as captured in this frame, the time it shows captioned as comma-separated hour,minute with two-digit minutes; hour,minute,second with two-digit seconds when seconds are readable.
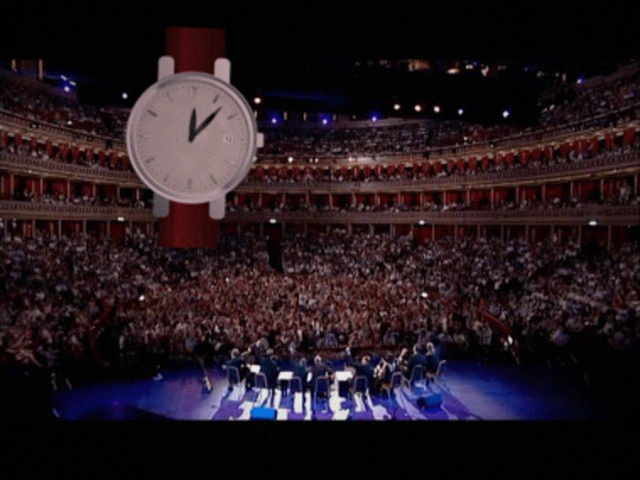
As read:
12,07
